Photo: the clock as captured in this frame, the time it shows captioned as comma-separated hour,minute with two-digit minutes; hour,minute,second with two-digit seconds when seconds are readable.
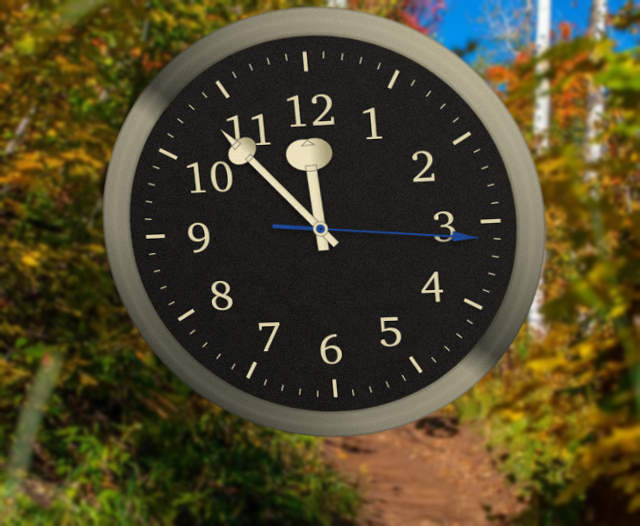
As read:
11,53,16
